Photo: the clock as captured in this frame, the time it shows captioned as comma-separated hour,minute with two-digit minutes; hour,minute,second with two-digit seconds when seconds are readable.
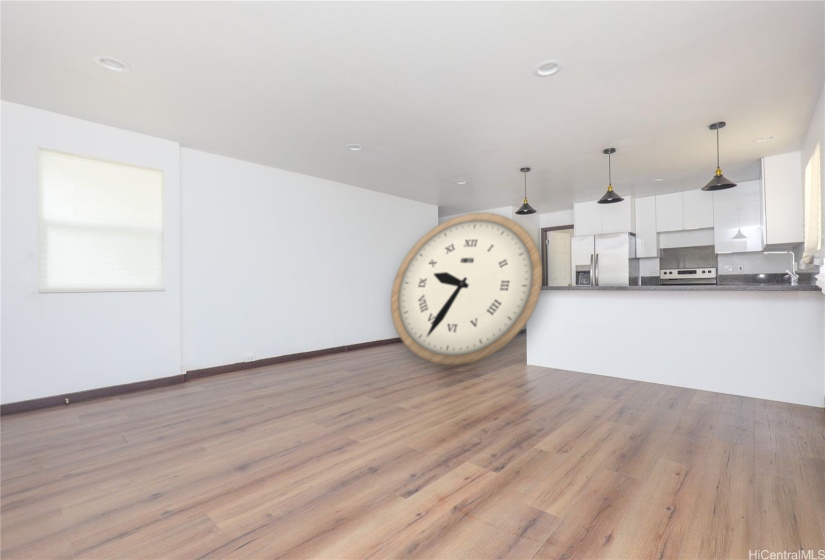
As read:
9,34
